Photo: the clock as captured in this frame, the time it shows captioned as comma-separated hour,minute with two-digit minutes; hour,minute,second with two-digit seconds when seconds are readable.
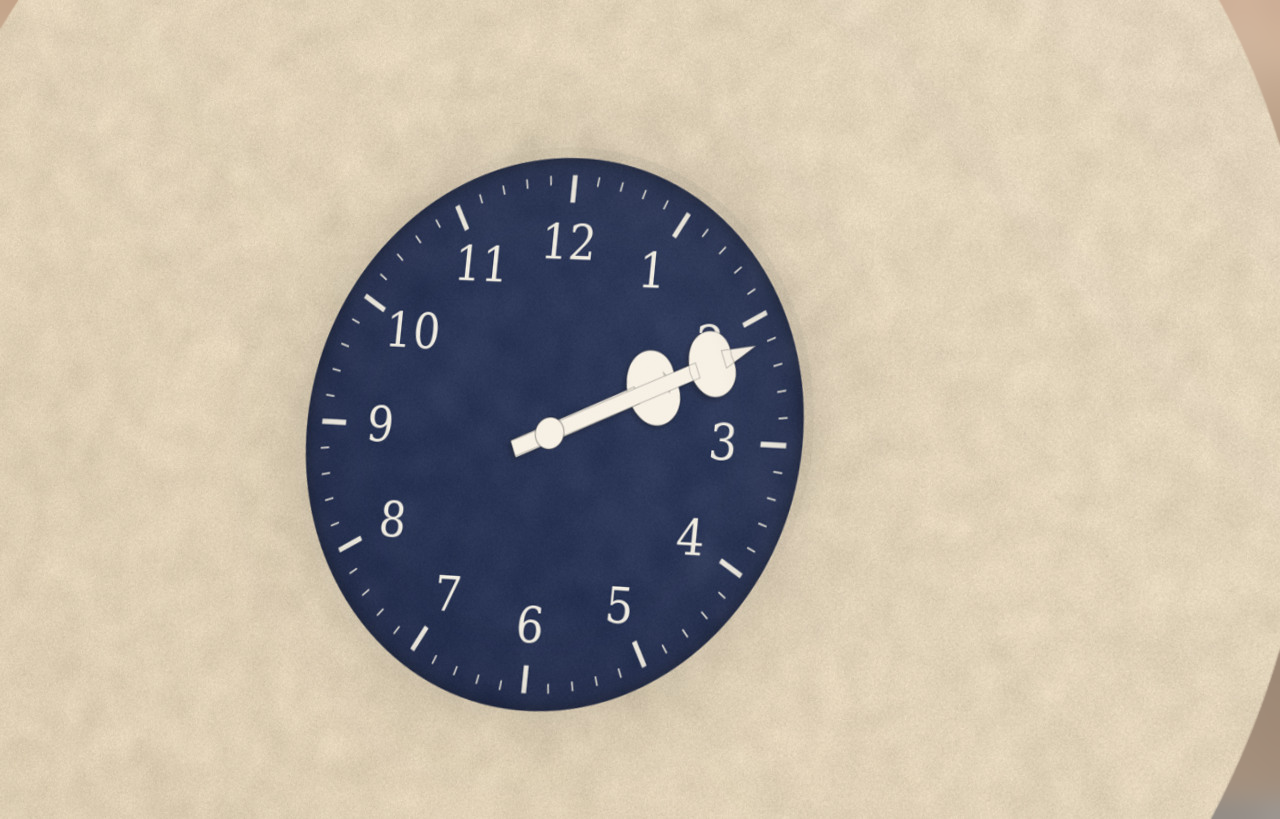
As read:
2,11
